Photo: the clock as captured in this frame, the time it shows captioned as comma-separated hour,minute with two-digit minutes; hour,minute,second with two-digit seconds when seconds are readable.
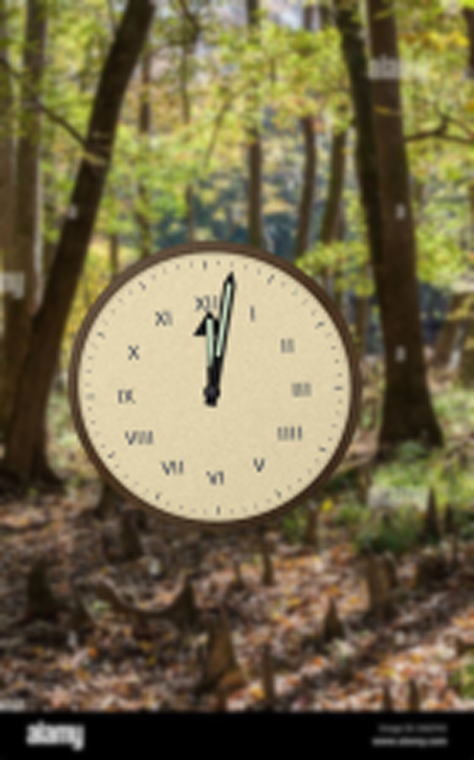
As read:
12,02
